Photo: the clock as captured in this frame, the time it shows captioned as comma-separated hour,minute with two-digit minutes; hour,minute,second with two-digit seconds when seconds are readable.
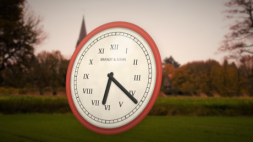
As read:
6,21
